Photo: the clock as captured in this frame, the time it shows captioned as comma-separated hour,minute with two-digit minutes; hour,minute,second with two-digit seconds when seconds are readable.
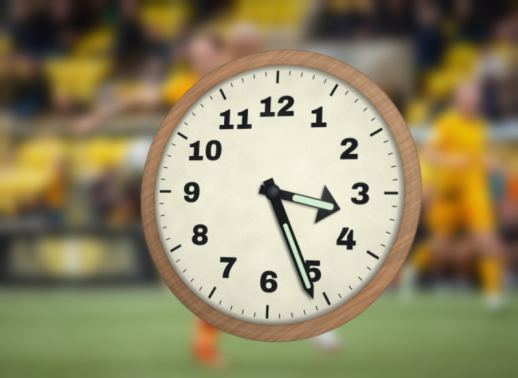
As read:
3,26
